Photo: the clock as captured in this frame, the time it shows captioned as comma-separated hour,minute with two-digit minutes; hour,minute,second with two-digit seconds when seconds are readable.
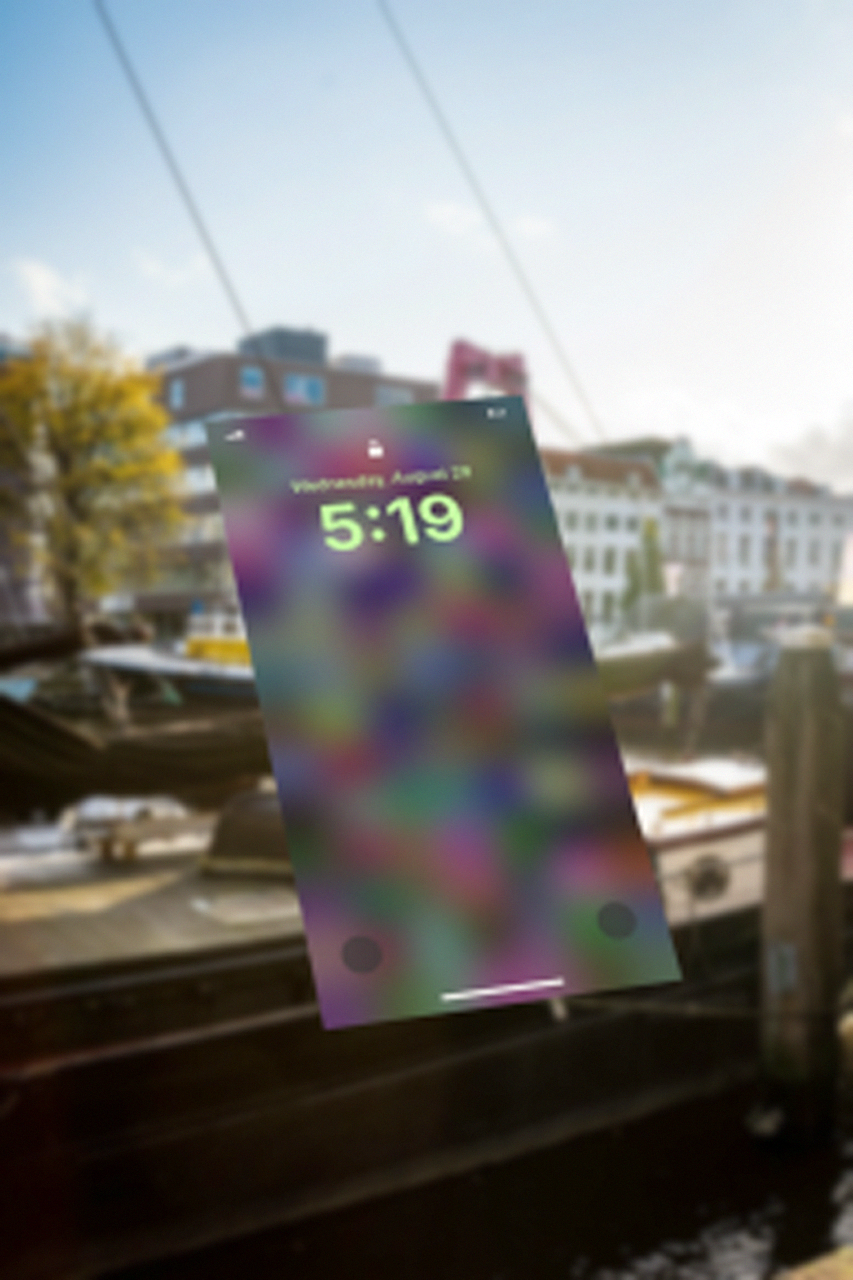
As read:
5,19
